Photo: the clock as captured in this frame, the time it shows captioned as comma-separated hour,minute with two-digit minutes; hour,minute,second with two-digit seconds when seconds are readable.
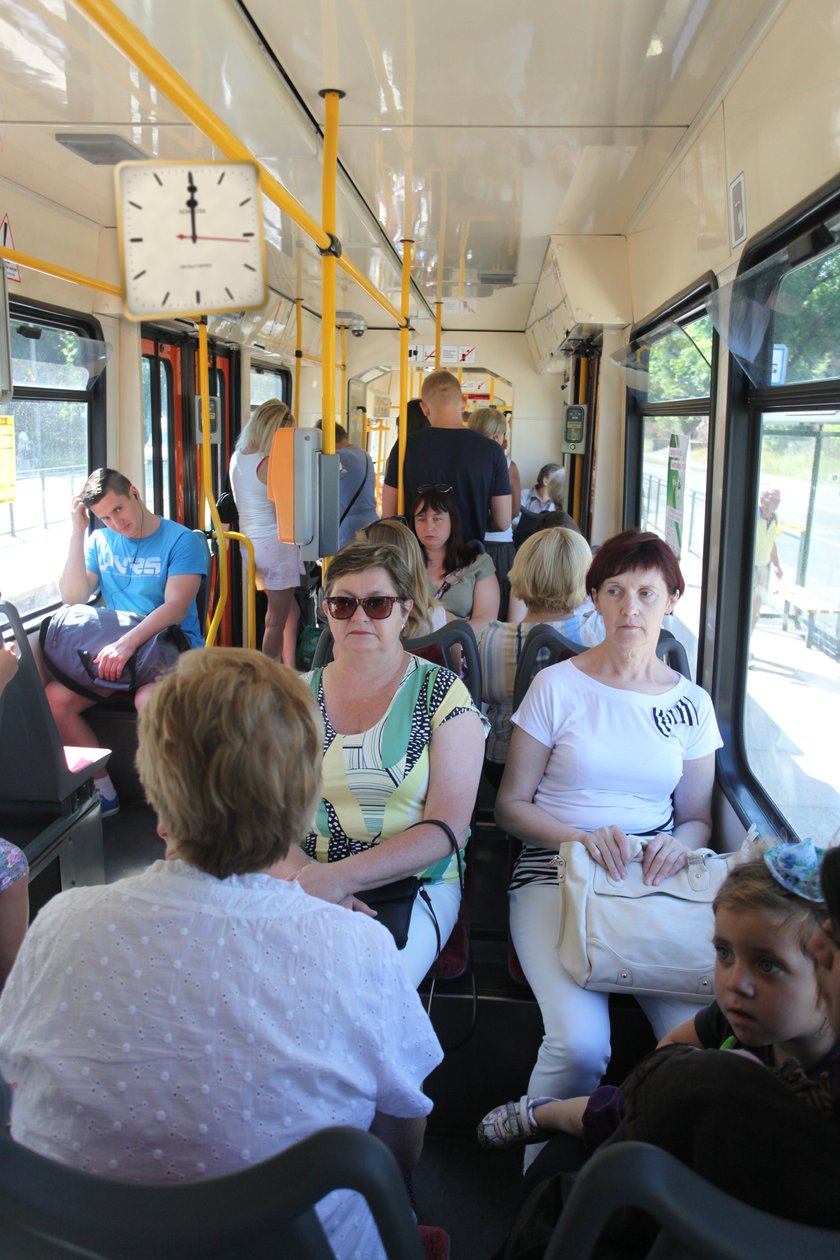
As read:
12,00,16
